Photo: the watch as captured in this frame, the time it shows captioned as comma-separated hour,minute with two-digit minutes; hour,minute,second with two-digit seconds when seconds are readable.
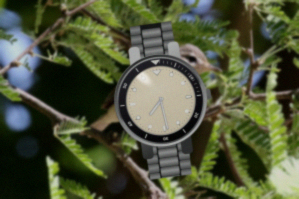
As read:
7,29
